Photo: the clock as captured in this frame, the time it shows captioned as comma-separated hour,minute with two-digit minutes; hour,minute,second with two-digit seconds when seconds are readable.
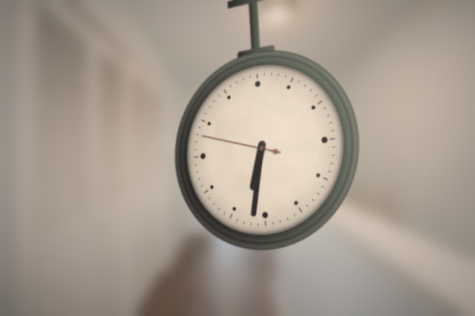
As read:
6,31,48
